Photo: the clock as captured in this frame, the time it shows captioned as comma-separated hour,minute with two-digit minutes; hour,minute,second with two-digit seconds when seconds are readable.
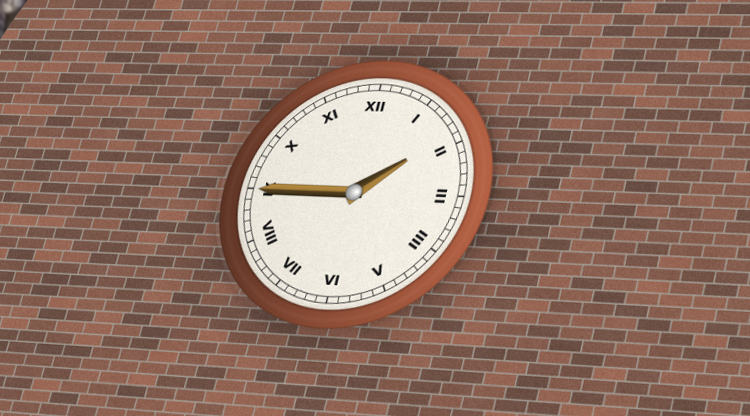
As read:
1,45
